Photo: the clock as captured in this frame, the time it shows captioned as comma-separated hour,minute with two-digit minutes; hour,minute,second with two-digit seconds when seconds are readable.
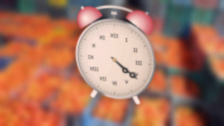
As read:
4,21
